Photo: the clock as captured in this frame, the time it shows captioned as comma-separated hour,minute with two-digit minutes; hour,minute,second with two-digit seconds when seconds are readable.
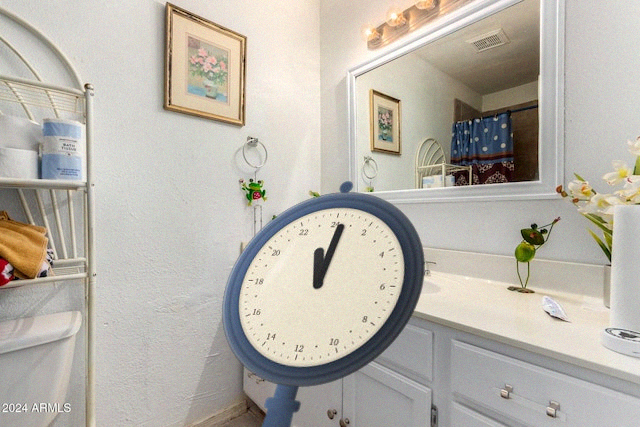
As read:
23,01
